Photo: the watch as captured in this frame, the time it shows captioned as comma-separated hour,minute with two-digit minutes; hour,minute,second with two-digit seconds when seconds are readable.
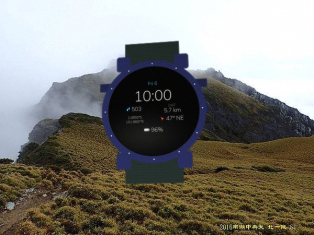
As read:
10,00
